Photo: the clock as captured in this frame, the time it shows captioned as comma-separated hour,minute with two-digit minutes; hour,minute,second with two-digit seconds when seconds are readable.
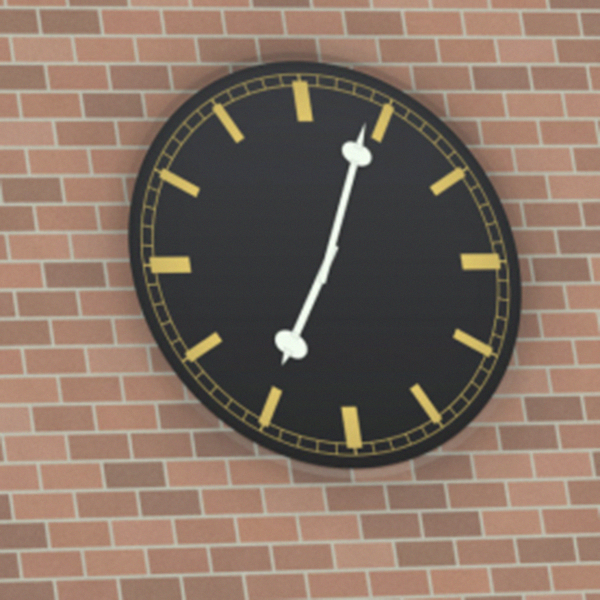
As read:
7,04
